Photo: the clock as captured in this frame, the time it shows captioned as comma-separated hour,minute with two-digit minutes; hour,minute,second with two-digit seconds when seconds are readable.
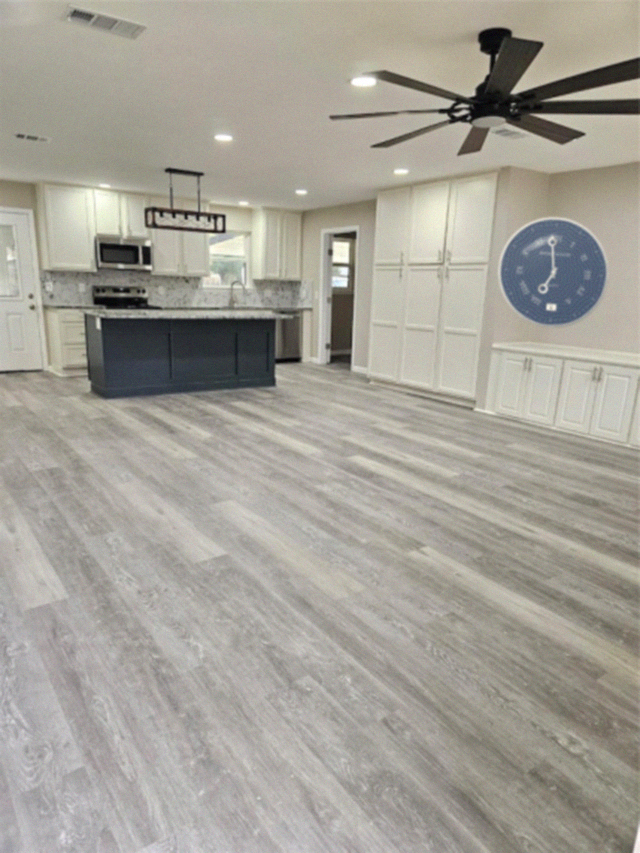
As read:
6,59
